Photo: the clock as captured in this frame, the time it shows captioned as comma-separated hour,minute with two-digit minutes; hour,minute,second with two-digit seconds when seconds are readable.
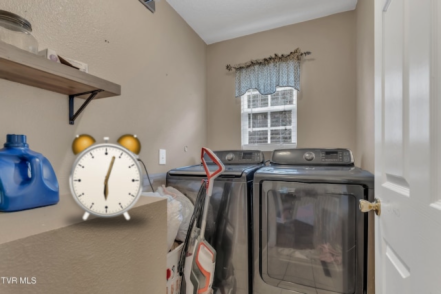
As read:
6,03
